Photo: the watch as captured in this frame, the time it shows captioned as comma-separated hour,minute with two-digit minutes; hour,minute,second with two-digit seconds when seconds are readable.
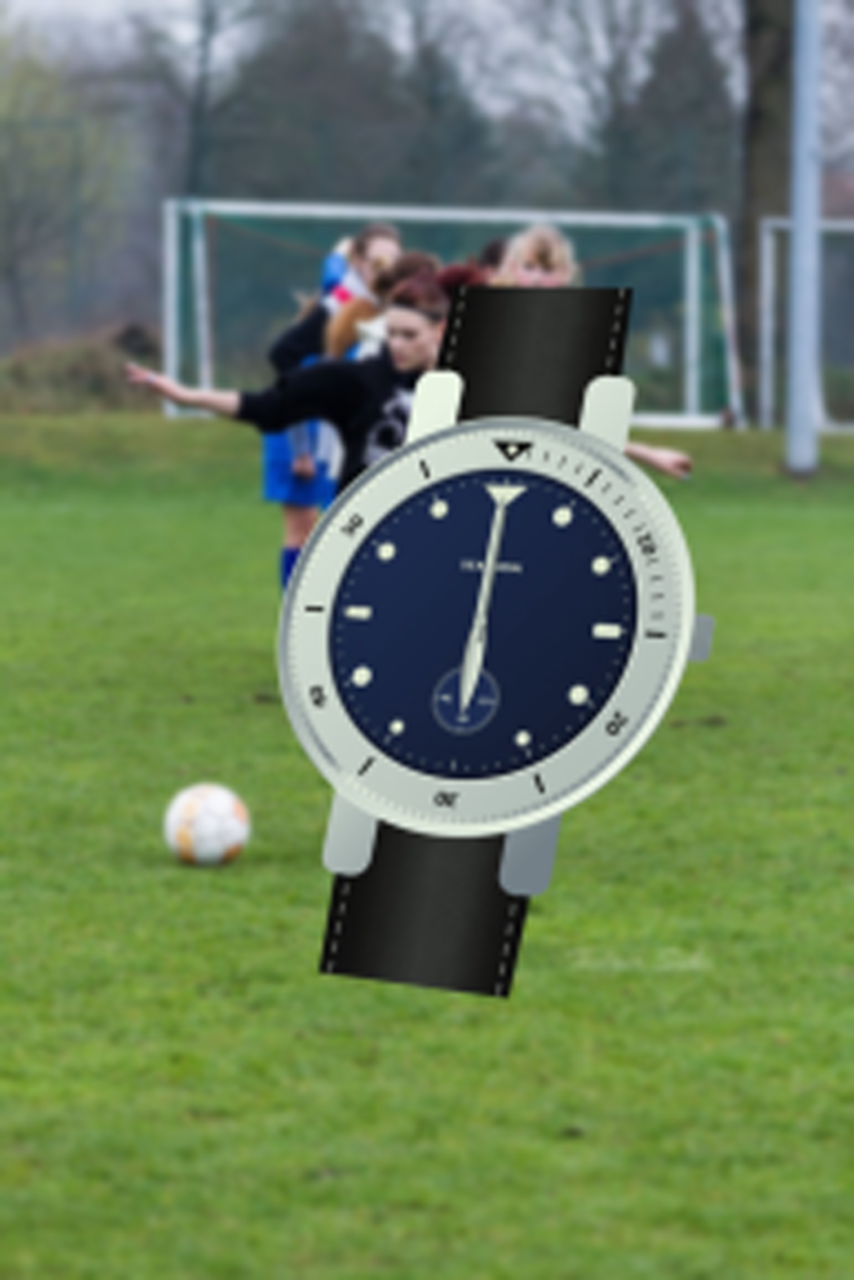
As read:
6,00
